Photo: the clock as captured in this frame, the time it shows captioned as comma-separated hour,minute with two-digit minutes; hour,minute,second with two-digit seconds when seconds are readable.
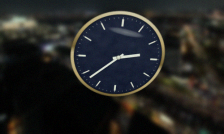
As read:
2,38
